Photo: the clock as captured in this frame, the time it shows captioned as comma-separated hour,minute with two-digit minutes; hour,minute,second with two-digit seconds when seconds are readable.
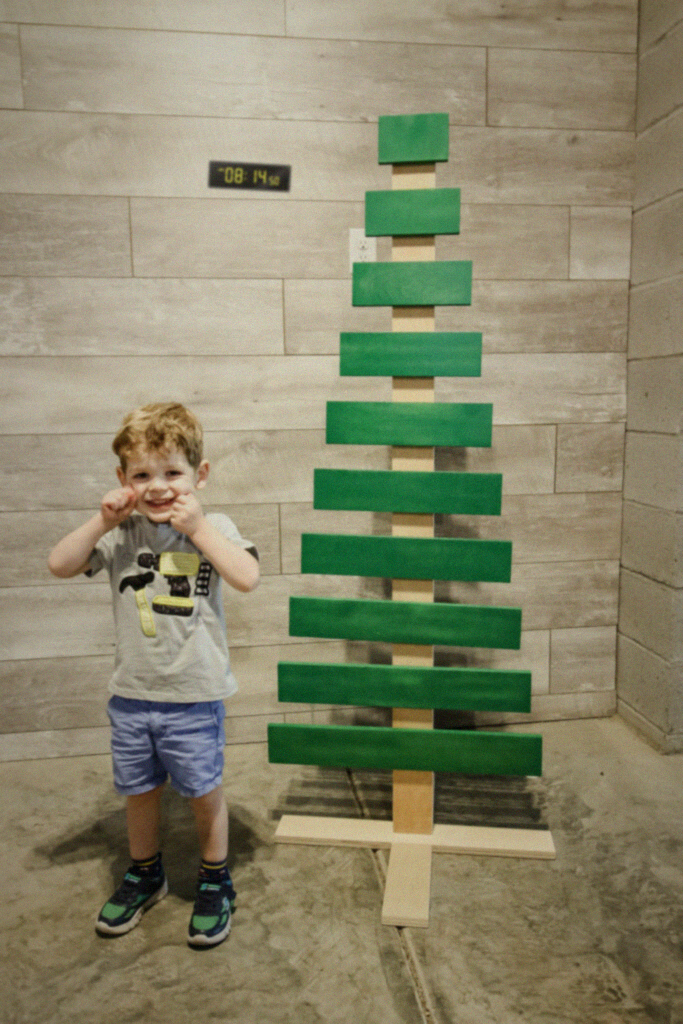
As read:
8,14
